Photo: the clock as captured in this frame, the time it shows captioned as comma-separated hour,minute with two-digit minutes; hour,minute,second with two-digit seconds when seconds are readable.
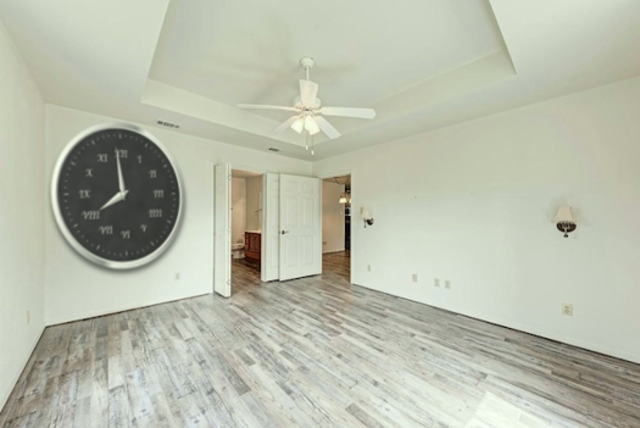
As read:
7,59
